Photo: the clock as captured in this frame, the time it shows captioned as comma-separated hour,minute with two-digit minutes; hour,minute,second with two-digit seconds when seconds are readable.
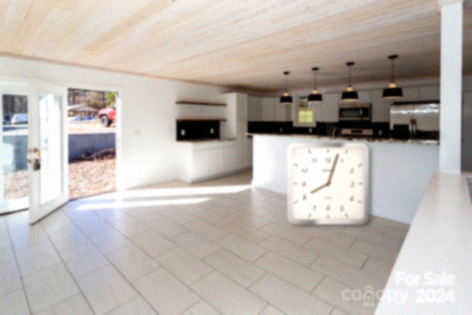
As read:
8,03
